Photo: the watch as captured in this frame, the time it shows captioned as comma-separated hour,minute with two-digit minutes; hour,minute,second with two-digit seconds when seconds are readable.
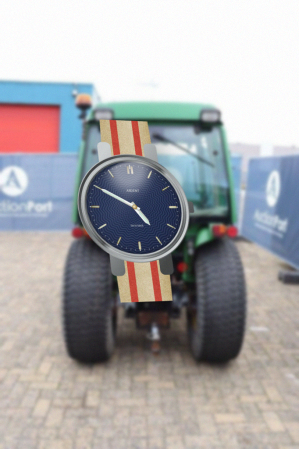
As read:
4,50
